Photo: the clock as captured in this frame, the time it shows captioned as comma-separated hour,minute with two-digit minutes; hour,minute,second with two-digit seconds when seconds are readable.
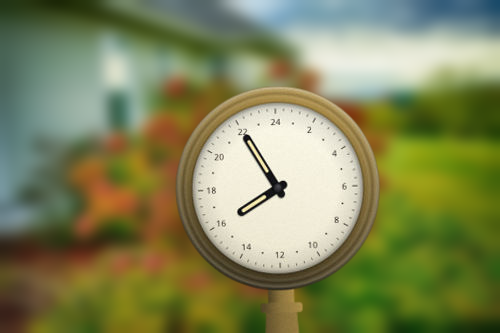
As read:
15,55
